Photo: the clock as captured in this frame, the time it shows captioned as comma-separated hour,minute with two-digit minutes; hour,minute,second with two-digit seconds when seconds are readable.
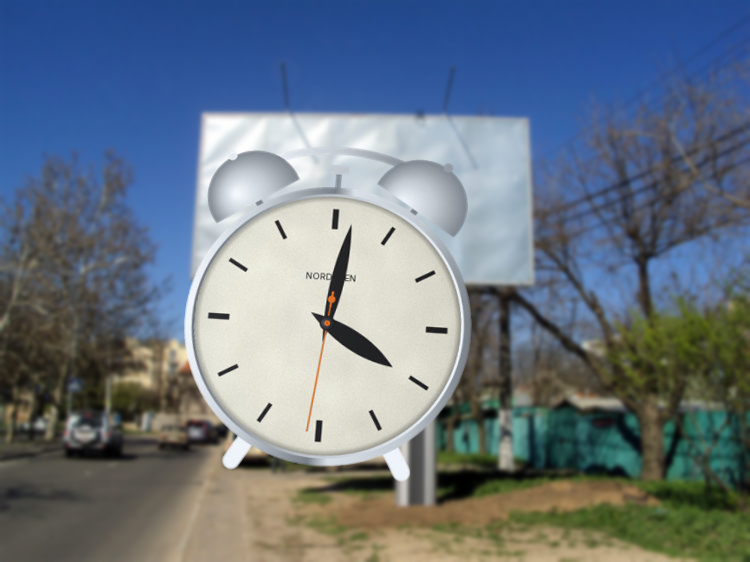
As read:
4,01,31
